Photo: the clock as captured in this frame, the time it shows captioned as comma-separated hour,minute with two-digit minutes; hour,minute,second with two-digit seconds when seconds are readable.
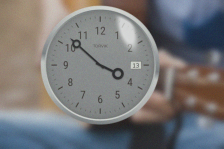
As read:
3,52
